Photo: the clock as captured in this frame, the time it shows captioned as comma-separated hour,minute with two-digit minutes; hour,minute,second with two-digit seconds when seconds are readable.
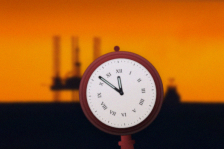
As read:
11,52
